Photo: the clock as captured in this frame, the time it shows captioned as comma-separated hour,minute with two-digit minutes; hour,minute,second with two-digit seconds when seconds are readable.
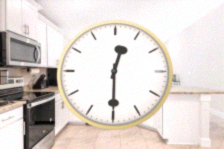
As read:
12,30
